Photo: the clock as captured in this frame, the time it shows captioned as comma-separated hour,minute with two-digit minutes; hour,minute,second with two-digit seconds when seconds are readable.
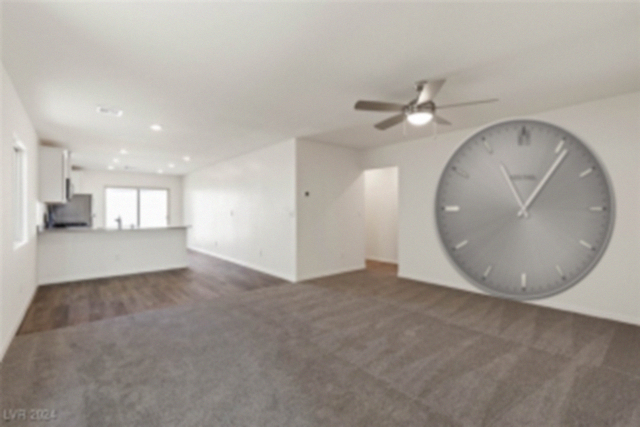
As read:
11,06
